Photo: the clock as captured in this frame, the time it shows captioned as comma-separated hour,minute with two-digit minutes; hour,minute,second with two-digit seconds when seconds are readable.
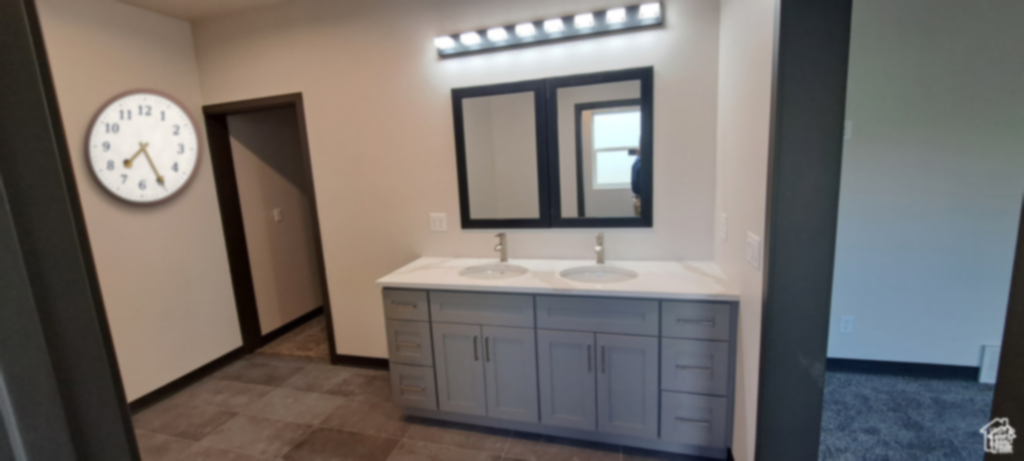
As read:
7,25
